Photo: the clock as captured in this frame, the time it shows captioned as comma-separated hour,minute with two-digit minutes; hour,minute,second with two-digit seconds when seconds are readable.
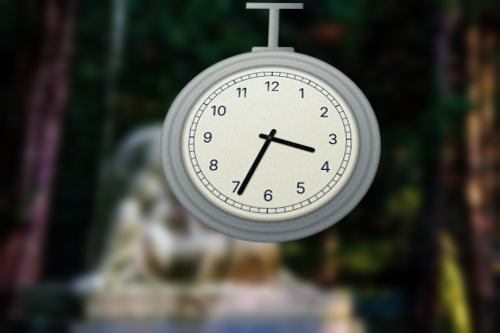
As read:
3,34
